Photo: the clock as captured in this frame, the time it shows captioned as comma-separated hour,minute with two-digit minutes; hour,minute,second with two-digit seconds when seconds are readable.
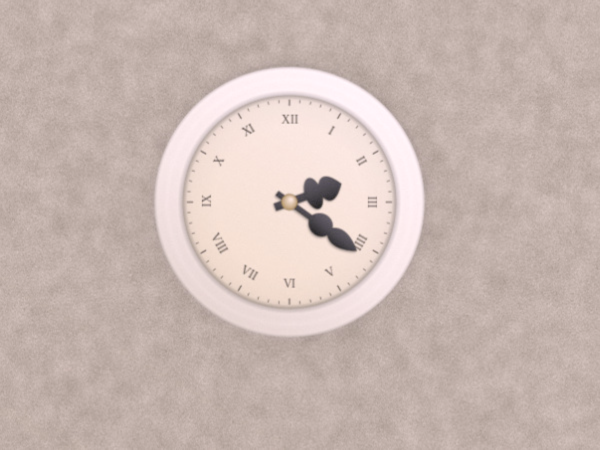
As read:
2,21
